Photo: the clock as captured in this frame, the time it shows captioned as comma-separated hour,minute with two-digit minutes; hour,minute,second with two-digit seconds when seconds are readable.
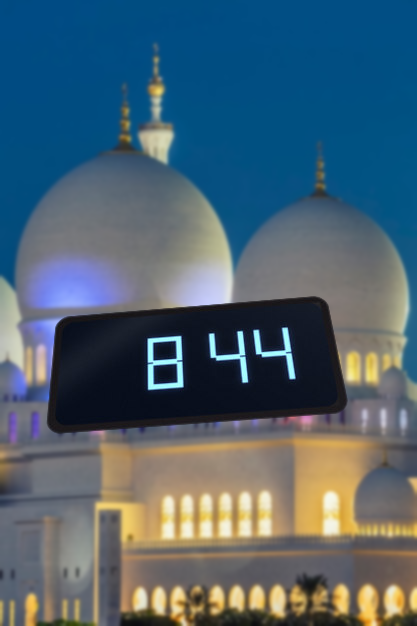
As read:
8,44
